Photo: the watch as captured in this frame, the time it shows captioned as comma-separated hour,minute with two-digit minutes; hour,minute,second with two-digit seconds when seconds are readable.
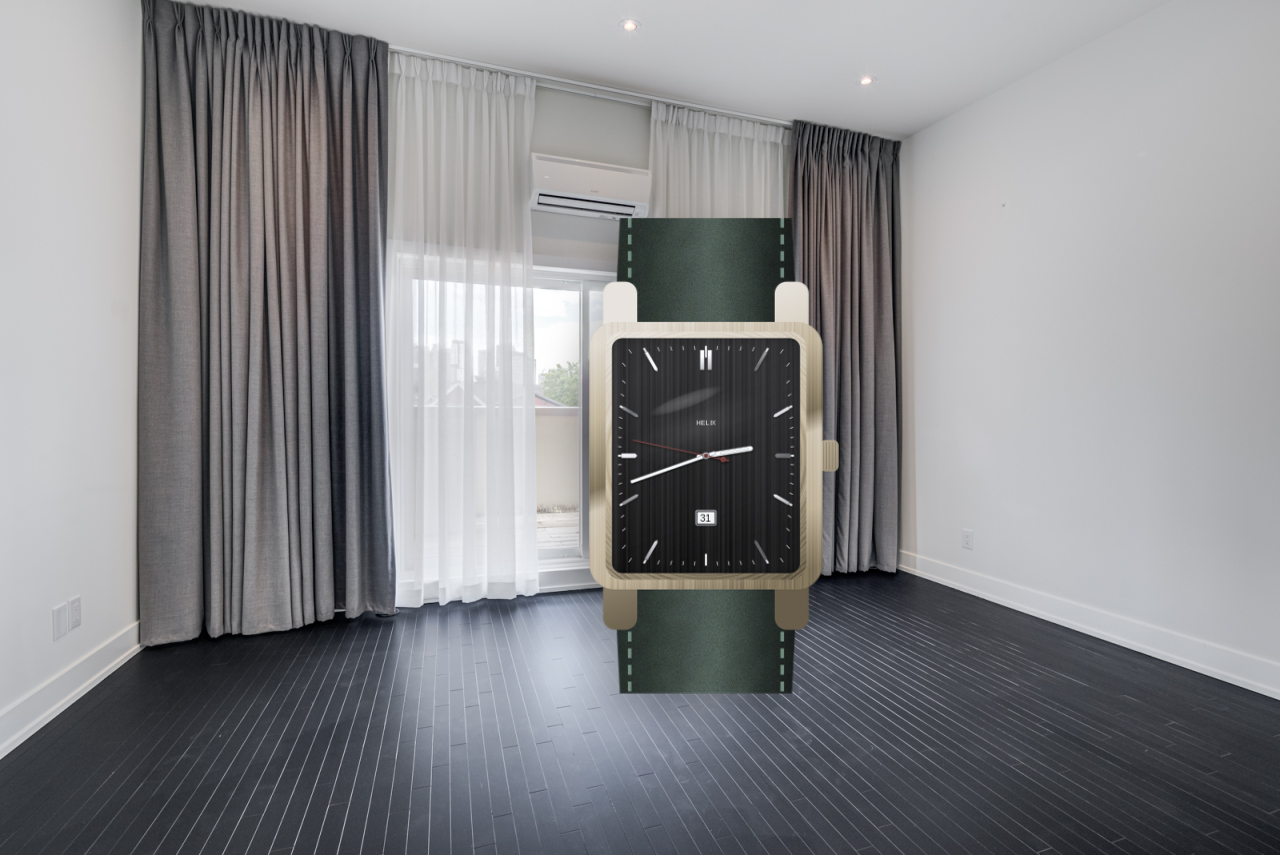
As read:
2,41,47
